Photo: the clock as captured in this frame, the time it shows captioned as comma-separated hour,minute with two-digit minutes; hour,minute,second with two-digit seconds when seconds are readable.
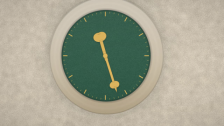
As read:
11,27
